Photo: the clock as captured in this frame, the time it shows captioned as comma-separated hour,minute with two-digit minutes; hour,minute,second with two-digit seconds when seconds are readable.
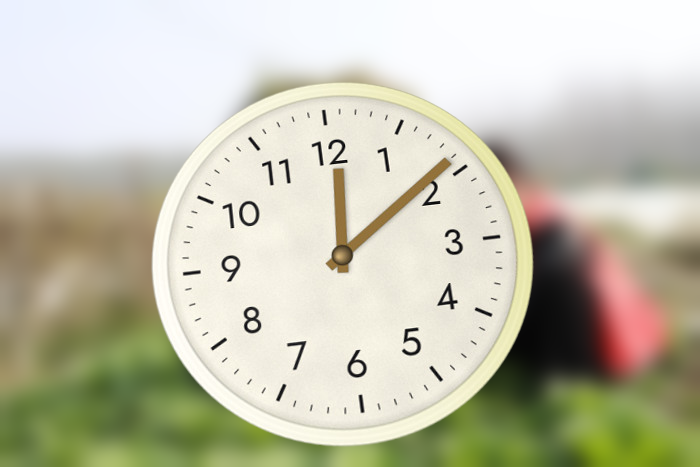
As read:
12,09
